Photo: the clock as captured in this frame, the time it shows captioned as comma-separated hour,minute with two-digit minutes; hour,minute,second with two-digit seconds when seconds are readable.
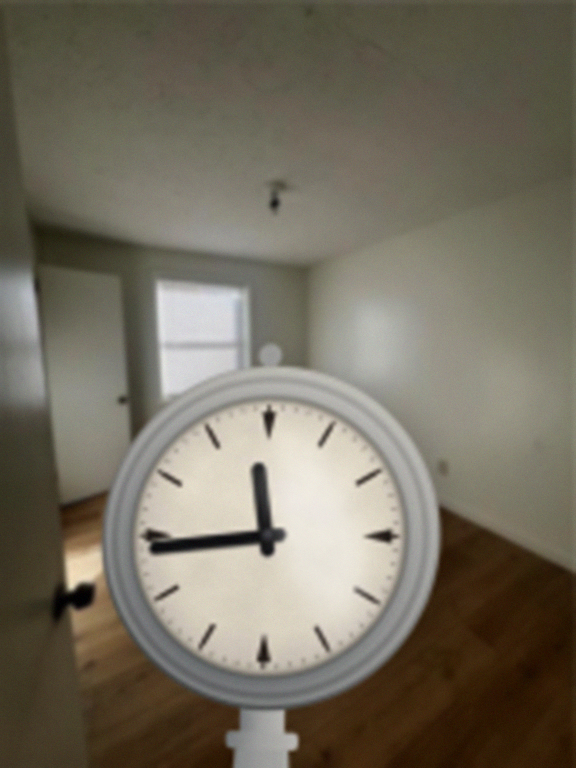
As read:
11,44
